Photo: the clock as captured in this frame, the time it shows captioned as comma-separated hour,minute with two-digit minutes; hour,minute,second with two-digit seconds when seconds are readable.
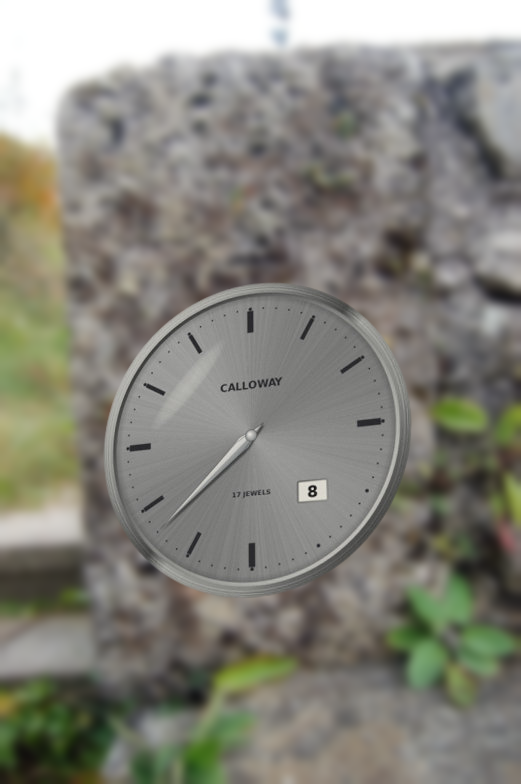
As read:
7,38
